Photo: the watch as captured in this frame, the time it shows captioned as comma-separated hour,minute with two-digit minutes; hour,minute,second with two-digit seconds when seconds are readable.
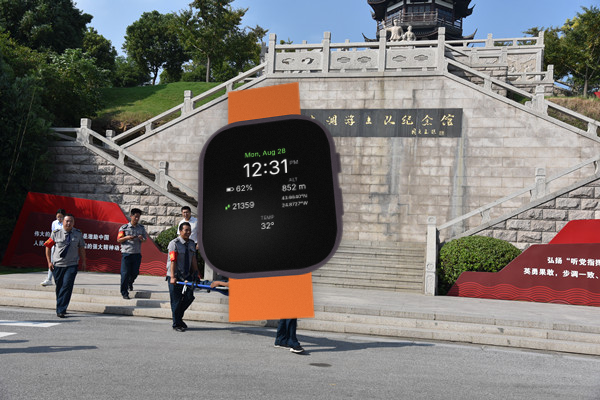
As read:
12,31
